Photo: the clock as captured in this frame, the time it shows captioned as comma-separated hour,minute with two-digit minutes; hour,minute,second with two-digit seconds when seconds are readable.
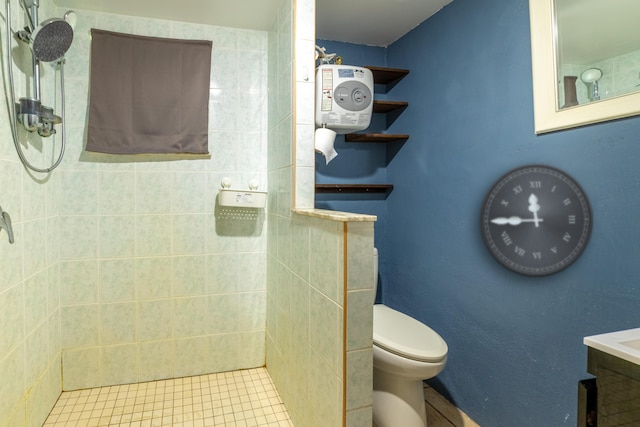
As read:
11,45
